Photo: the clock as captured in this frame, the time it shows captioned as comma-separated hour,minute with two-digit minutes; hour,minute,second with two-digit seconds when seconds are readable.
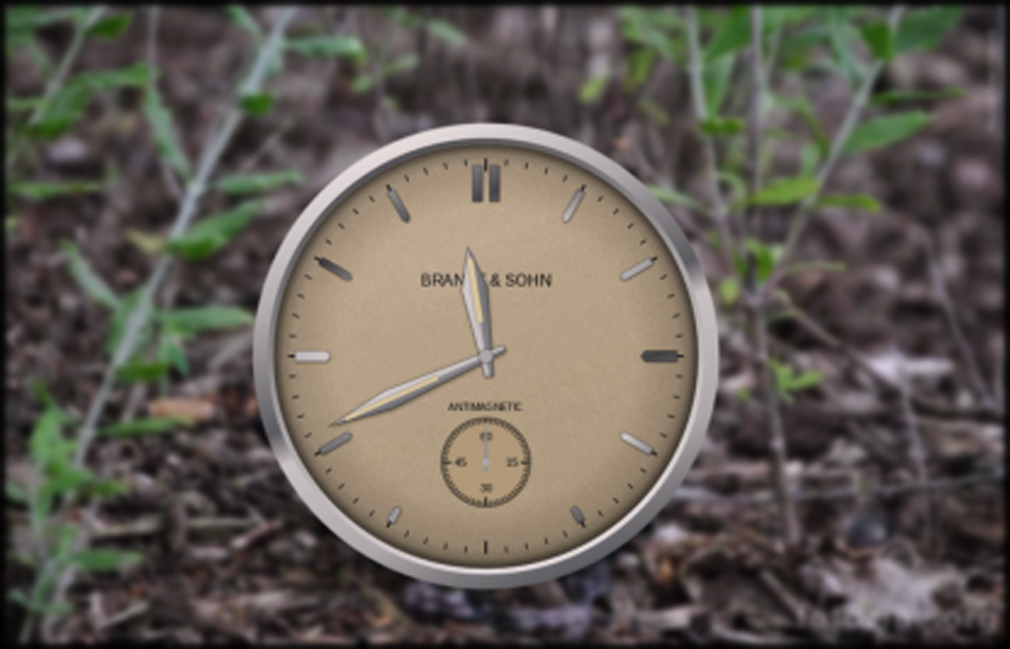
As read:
11,41
